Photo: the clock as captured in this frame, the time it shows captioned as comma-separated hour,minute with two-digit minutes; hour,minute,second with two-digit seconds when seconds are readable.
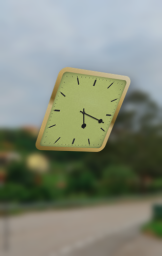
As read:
5,18
